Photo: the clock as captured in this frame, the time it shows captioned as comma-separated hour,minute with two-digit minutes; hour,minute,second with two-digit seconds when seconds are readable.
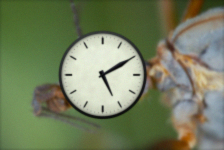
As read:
5,10
